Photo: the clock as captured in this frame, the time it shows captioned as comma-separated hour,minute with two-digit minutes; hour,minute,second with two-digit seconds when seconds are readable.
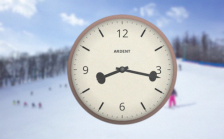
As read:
8,17
